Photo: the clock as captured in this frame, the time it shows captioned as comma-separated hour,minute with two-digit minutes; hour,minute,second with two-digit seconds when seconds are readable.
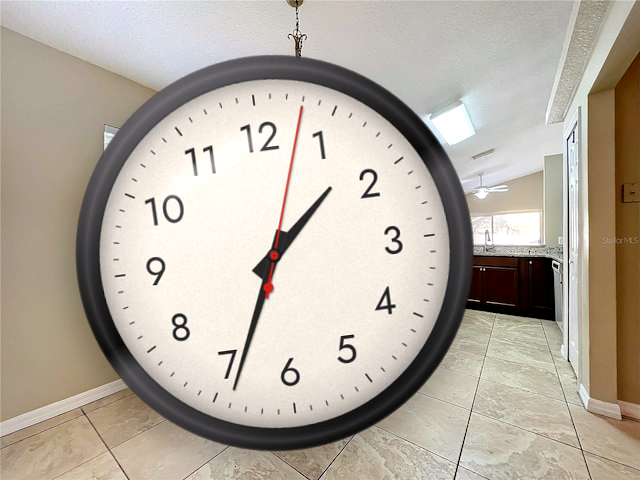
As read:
1,34,03
